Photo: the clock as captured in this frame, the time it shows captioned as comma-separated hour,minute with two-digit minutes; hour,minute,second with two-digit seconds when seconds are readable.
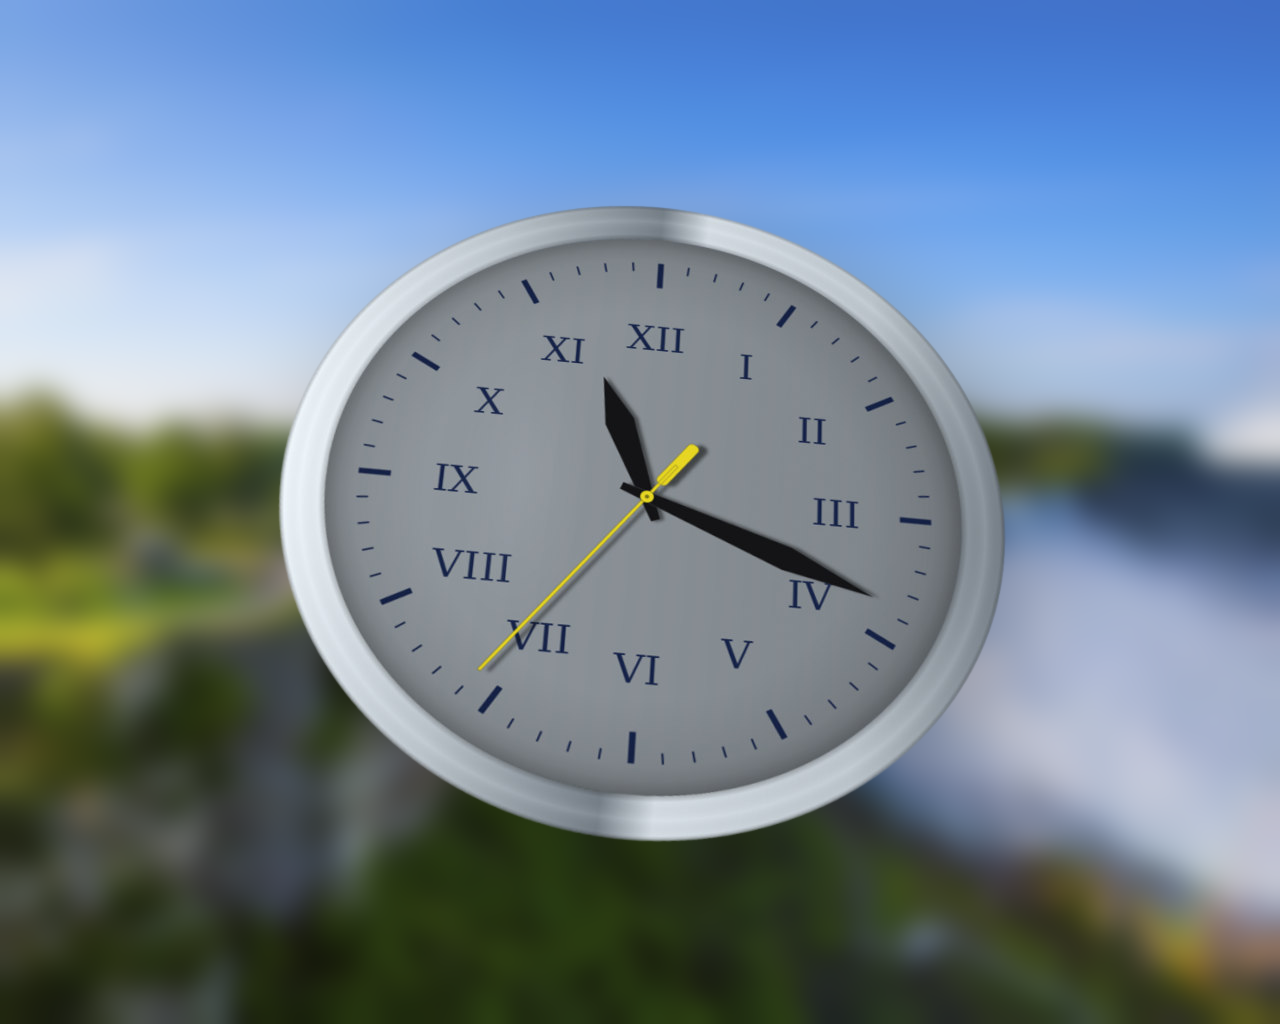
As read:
11,18,36
